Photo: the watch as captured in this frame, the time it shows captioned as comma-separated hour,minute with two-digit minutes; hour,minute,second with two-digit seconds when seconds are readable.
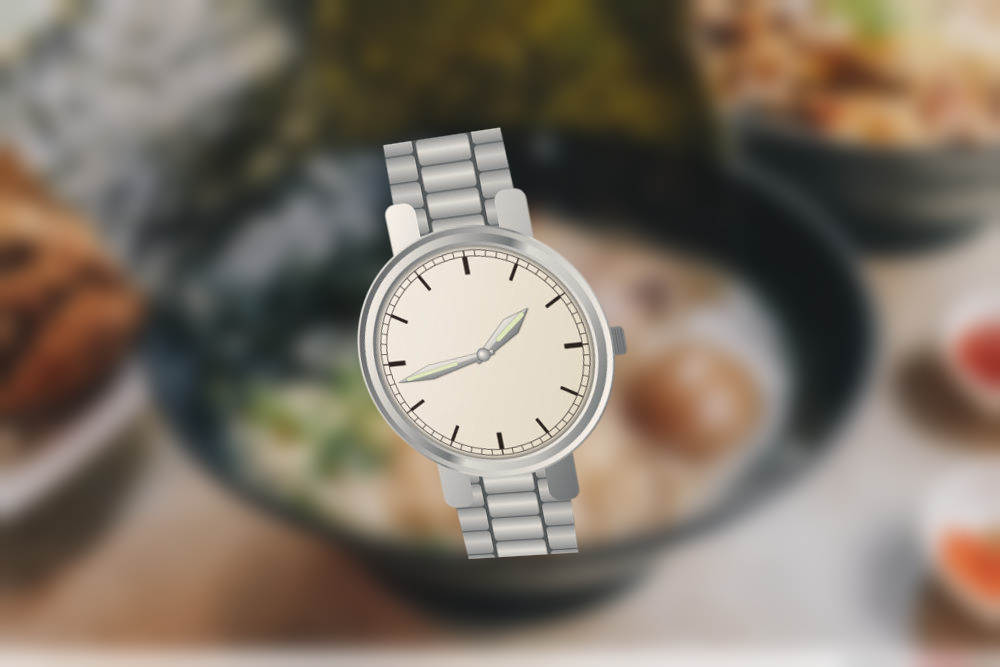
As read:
1,43
